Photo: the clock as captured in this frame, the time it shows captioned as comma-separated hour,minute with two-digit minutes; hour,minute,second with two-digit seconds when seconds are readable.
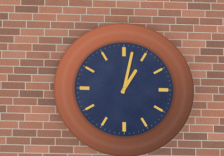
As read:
1,02
